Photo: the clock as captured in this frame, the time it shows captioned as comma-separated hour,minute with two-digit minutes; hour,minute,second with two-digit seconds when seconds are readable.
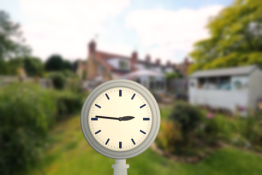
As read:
2,46
